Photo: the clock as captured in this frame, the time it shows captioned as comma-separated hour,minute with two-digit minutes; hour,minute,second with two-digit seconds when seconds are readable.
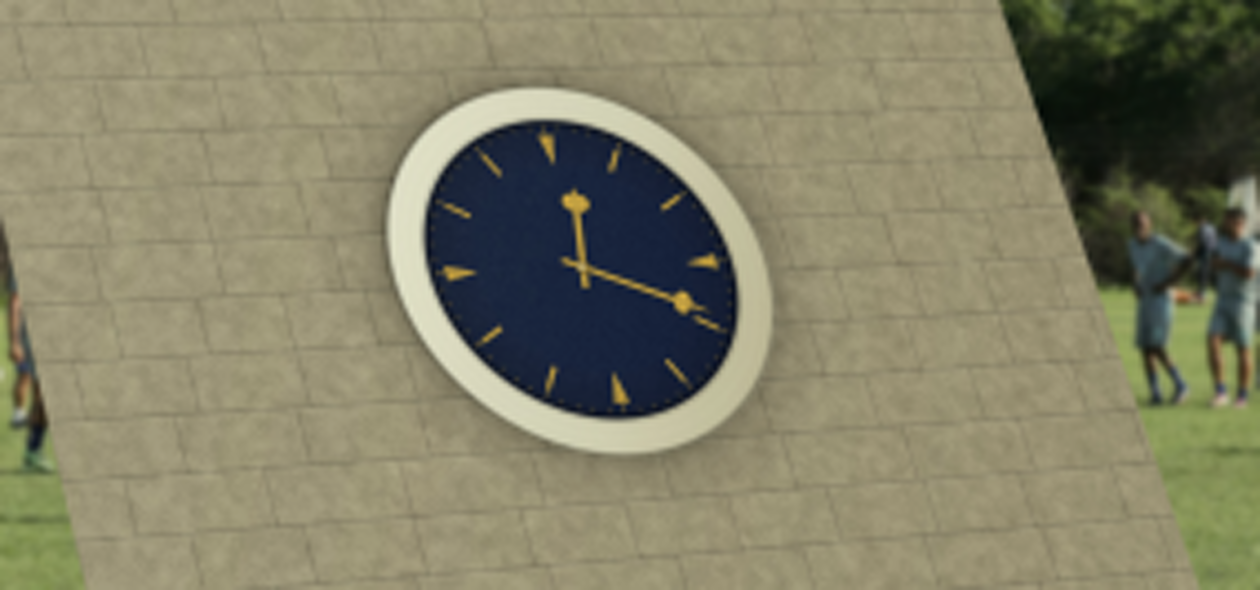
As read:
12,19
